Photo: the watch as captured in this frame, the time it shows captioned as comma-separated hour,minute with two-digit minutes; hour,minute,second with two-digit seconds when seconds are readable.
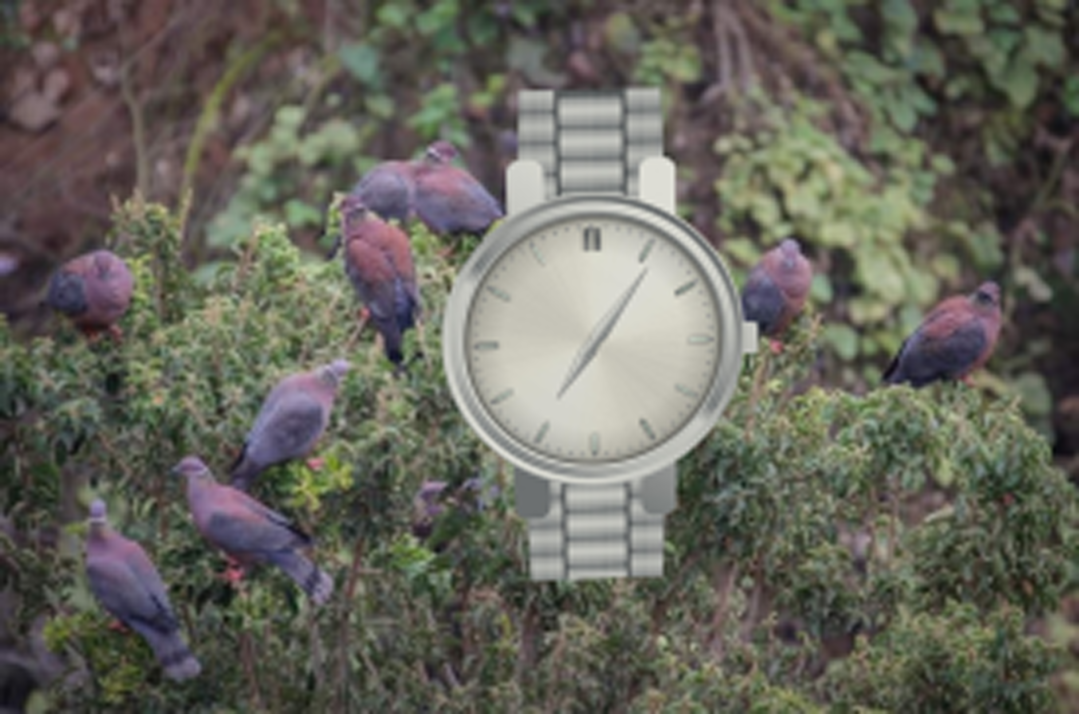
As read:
7,06
